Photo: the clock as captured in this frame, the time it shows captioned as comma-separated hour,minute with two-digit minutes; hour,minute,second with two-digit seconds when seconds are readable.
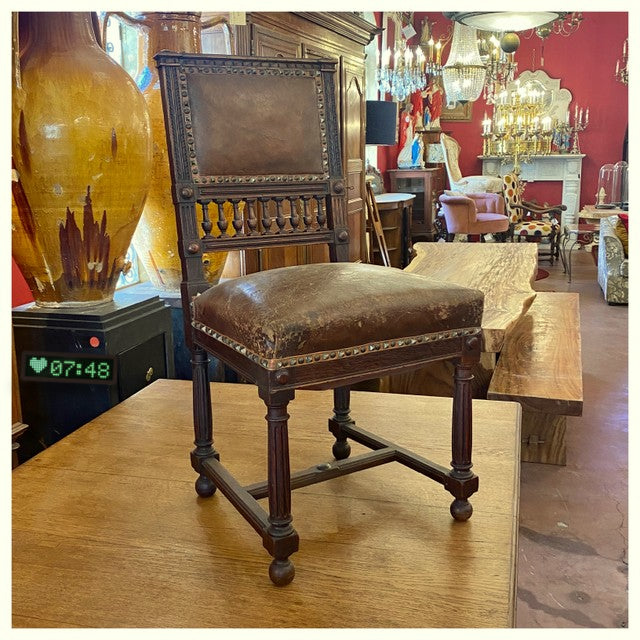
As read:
7,48
